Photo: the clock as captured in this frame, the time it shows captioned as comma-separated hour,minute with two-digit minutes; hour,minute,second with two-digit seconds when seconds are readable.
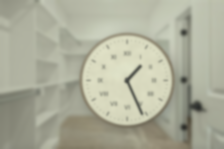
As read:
1,26
